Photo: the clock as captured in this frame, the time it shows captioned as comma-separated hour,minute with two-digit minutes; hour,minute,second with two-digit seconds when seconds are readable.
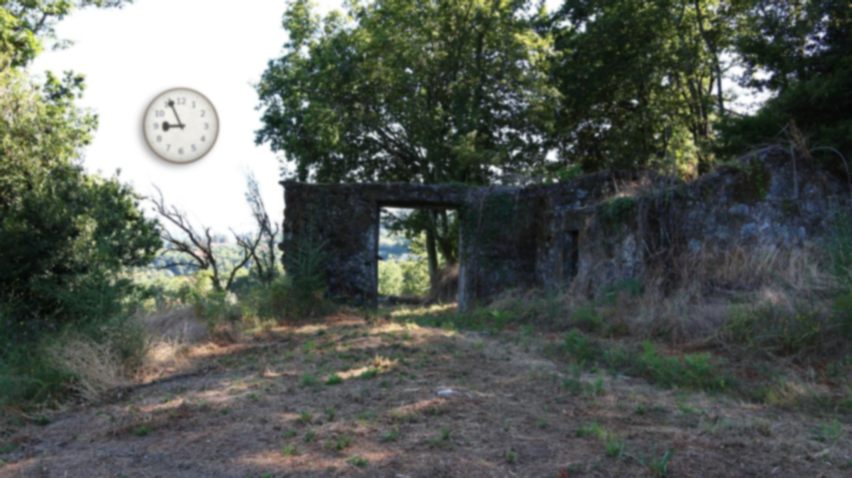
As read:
8,56
